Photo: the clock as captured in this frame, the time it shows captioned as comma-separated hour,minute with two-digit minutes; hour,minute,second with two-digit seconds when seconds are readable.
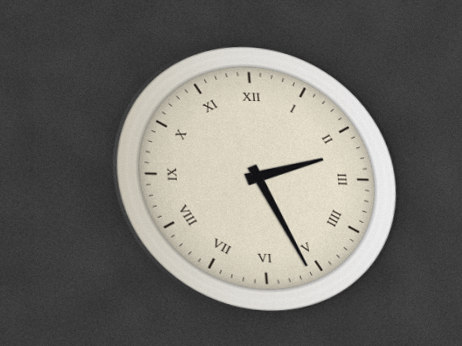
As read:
2,26
